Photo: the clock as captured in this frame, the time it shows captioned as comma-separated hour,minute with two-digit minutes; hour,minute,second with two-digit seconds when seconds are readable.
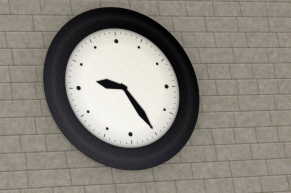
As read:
9,25
